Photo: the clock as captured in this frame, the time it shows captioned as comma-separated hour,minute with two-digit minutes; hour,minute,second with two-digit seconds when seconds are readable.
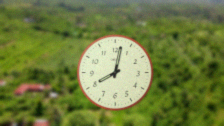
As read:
8,02
